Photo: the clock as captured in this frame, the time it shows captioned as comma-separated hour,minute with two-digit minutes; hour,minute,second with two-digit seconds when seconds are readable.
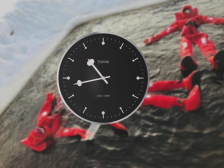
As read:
10,43
